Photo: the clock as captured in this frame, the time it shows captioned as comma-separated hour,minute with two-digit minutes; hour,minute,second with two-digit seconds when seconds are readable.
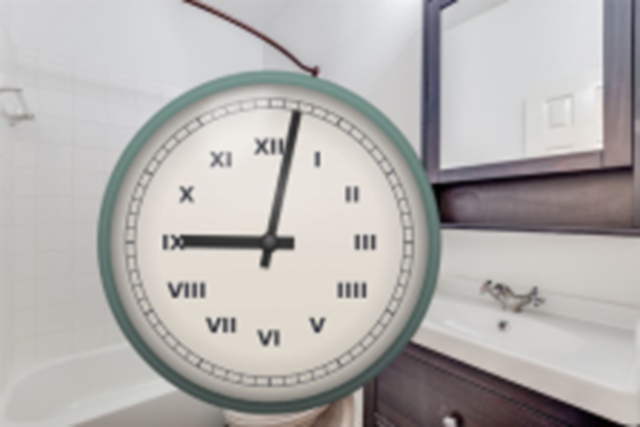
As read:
9,02
